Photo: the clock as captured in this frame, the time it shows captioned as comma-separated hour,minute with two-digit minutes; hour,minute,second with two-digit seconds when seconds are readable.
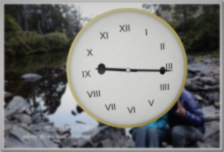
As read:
9,16
